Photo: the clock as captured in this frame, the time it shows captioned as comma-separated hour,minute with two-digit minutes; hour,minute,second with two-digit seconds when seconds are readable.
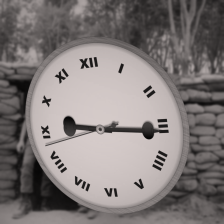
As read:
9,15,43
